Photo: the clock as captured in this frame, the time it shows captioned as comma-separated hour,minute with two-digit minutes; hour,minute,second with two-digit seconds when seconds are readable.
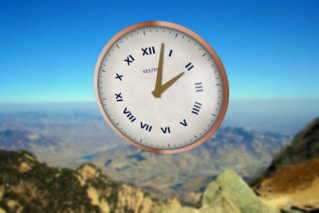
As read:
2,03
